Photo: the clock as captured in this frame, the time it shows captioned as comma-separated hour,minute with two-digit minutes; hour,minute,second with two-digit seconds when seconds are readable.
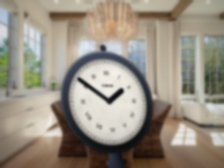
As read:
1,51
